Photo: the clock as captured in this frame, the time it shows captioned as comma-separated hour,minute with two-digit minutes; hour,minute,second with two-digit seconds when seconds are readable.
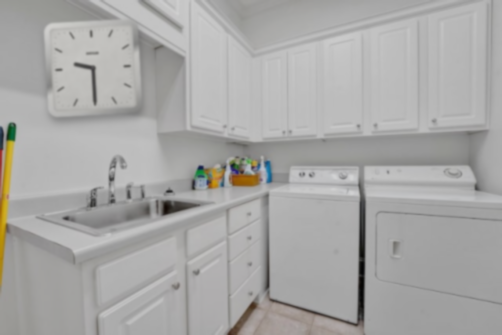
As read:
9,30
